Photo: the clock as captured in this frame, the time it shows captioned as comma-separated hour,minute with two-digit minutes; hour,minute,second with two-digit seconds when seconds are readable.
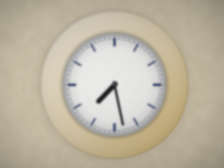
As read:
7,28
